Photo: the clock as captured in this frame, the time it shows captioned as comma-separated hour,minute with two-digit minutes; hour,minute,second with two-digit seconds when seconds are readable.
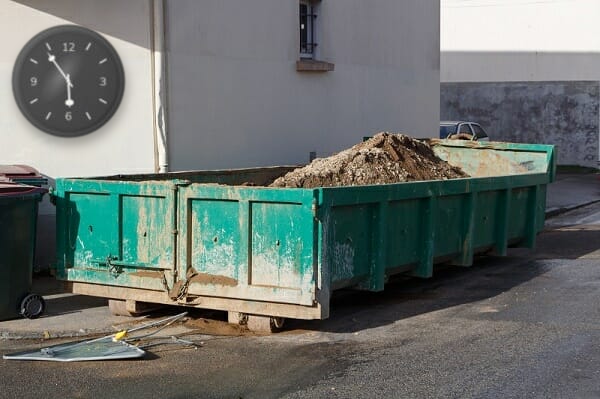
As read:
5,54
